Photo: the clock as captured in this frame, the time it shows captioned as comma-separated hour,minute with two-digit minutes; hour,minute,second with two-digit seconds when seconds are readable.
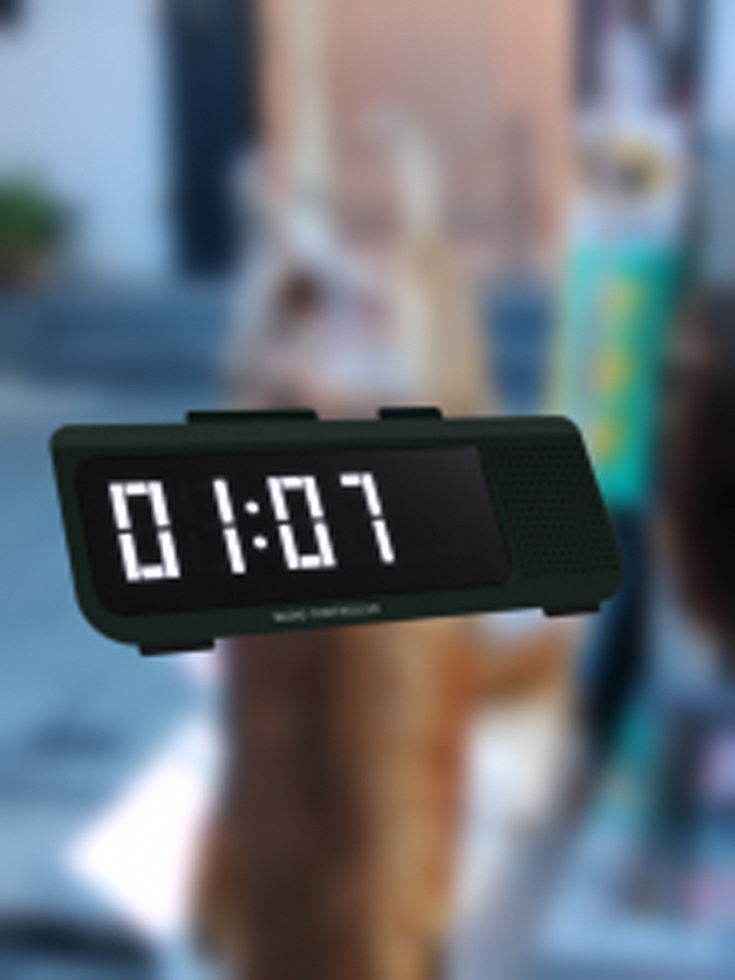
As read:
1,07
